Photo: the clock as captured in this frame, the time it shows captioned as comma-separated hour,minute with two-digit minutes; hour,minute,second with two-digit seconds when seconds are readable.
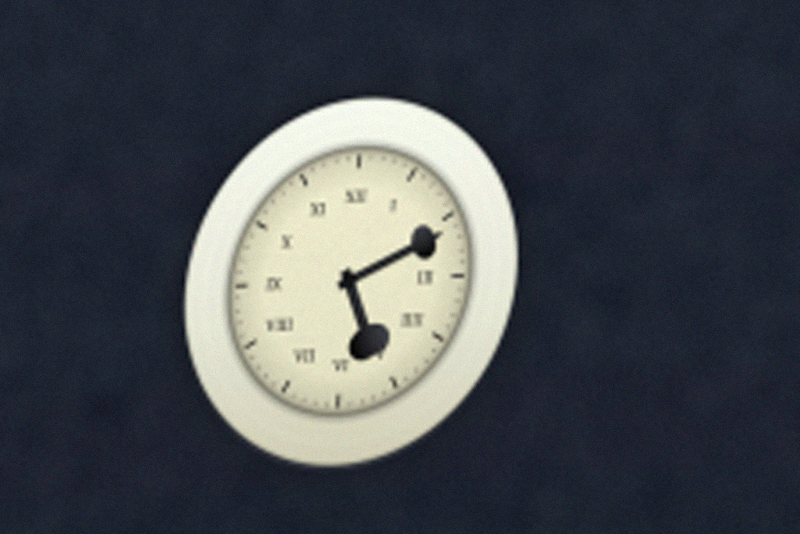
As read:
5,11
